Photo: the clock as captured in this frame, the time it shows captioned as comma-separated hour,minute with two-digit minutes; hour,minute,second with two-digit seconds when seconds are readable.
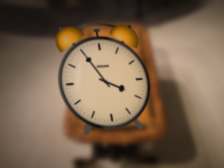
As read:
3,55
